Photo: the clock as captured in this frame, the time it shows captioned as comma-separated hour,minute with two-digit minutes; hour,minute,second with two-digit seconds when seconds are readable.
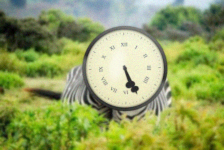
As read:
5,26
